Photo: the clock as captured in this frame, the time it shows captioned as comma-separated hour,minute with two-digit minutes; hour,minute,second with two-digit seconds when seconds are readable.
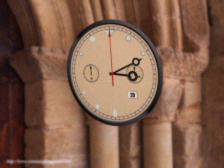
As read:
3,11
